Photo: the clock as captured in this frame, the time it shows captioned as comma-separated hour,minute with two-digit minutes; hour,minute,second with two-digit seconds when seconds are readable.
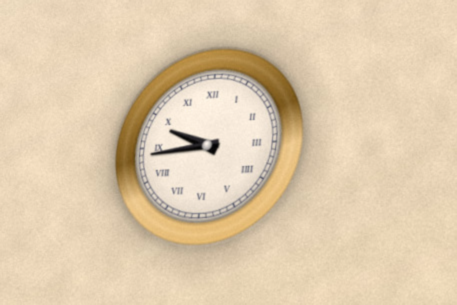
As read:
9,44
